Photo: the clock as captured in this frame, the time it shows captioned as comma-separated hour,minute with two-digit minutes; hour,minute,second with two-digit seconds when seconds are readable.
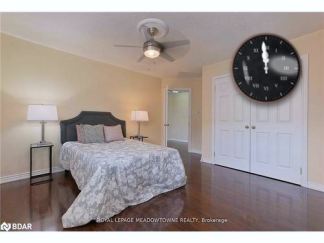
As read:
11,59
